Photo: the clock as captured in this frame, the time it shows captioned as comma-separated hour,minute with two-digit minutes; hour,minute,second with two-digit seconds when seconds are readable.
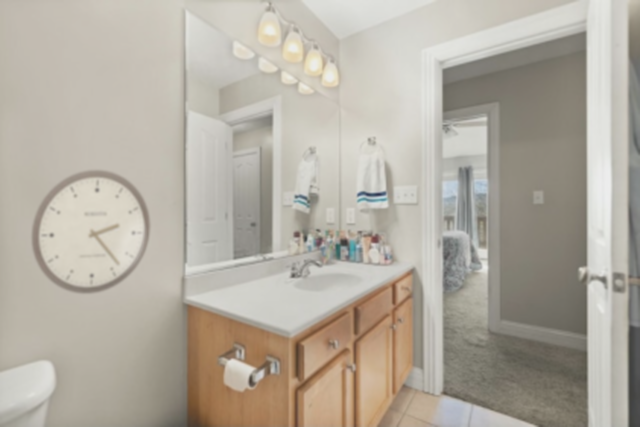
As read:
2,23
